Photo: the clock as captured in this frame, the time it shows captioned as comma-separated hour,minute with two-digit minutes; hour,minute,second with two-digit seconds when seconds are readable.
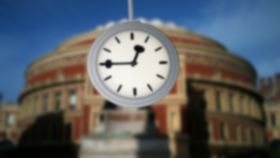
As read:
12,45
